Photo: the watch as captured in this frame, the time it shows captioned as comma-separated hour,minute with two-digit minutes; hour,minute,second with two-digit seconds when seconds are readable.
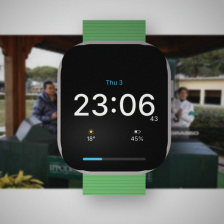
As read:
23,06
